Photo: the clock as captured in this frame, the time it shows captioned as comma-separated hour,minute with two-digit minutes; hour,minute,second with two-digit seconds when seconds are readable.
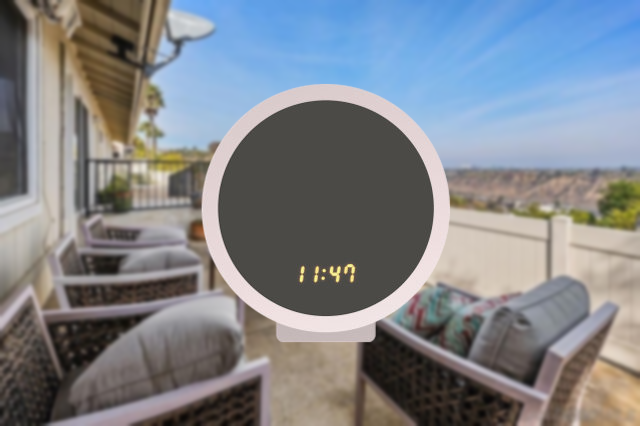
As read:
11,47
